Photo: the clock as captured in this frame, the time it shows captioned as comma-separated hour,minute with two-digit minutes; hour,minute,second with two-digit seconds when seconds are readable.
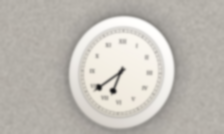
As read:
6,39
